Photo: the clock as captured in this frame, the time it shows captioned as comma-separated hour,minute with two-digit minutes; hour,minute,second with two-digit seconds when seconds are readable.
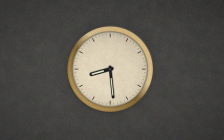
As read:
8,29
